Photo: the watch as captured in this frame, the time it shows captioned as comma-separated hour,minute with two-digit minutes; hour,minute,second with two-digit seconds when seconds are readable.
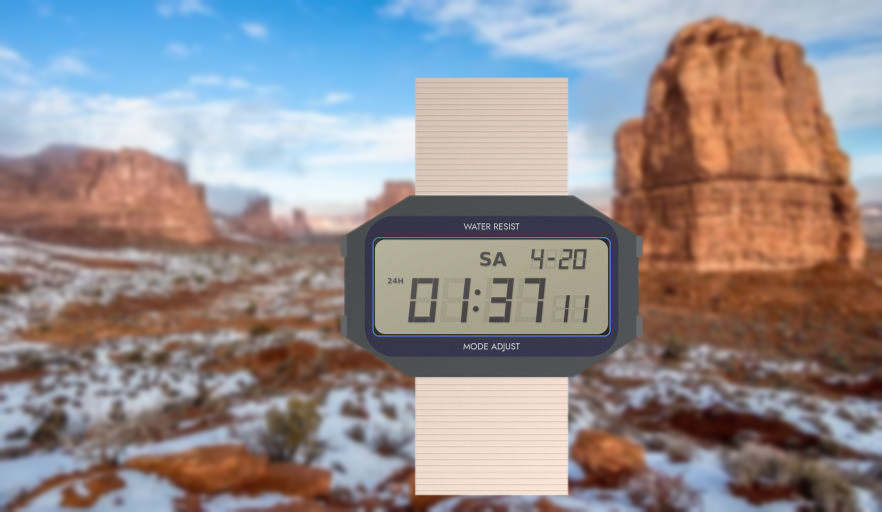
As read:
1,37,11
